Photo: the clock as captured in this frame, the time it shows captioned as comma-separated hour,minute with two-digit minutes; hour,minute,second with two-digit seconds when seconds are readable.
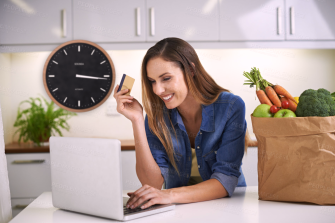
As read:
3,16
